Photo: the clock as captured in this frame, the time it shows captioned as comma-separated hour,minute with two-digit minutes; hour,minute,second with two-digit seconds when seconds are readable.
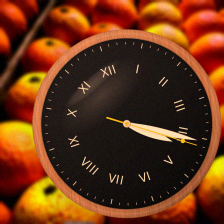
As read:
4,20,21
